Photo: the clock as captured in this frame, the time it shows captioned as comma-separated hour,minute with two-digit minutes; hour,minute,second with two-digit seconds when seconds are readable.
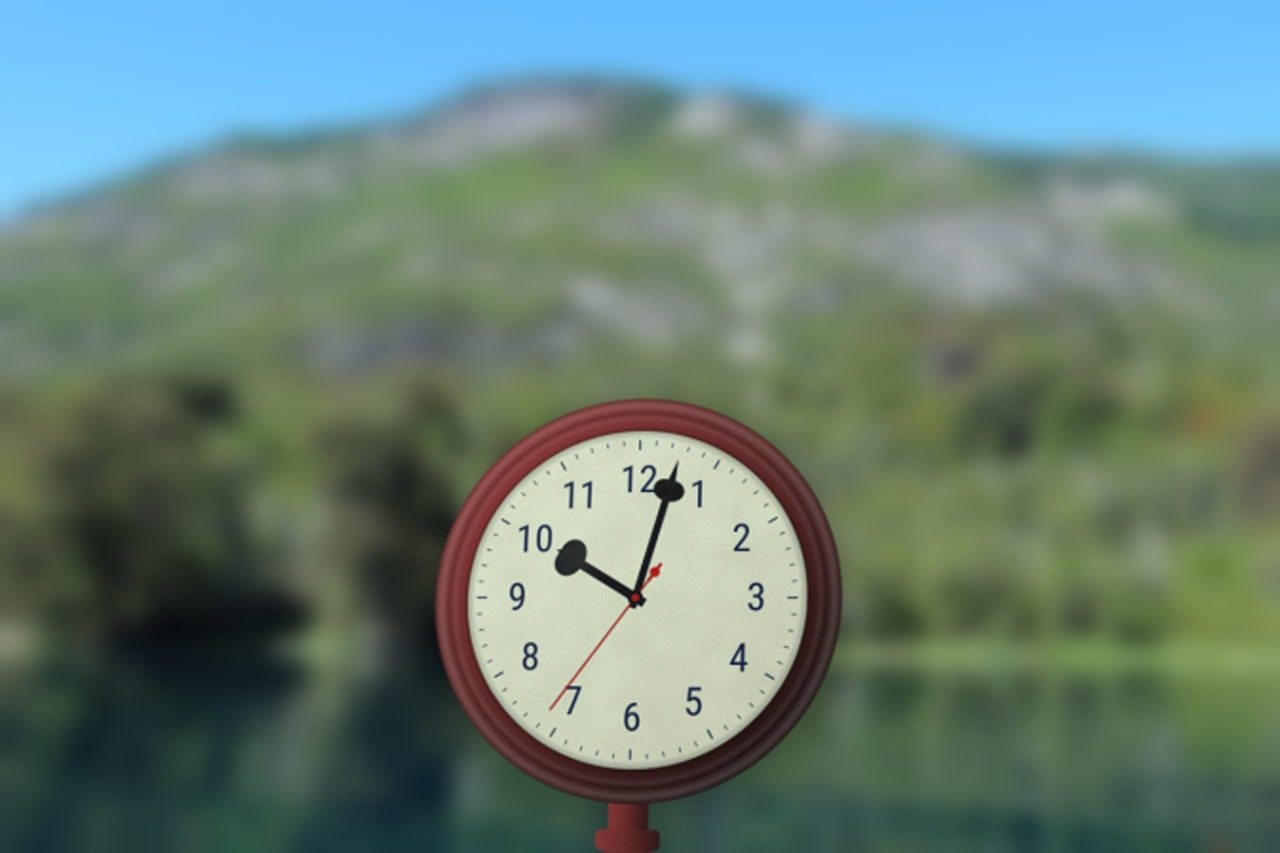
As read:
10,02,36
